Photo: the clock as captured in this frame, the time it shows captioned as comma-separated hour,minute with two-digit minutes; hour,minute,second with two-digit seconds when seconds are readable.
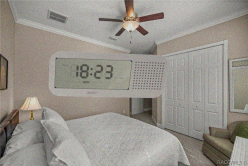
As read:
18,23
